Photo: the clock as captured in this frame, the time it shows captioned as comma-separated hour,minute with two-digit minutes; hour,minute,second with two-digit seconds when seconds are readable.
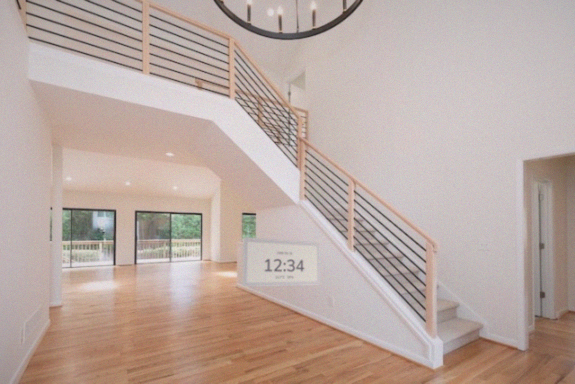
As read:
12,34
